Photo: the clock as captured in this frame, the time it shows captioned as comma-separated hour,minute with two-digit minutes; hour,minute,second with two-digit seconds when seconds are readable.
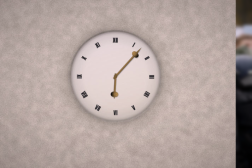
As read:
6,07
